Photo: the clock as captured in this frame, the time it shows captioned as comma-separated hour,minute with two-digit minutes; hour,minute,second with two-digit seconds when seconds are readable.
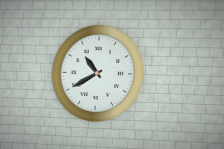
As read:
10,40
